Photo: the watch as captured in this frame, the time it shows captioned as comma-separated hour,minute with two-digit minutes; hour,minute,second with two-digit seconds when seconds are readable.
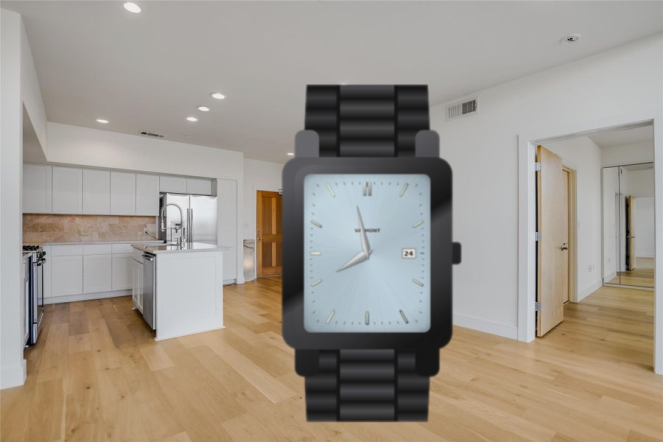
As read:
7,58
